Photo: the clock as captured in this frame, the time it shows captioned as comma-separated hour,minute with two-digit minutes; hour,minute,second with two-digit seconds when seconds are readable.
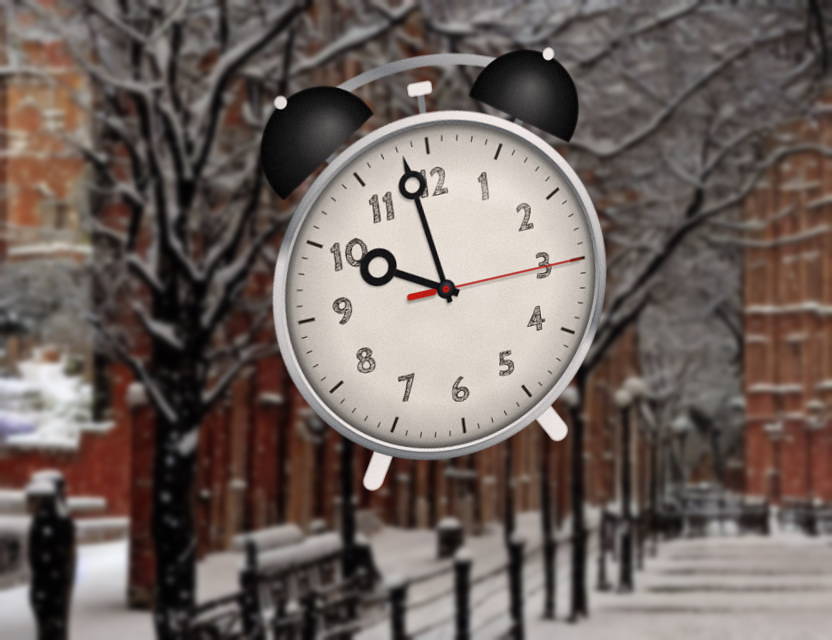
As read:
9,58,15
